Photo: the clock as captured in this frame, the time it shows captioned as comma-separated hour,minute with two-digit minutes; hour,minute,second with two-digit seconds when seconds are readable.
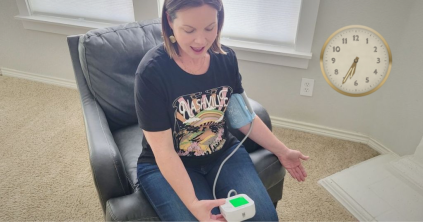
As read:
6,35
